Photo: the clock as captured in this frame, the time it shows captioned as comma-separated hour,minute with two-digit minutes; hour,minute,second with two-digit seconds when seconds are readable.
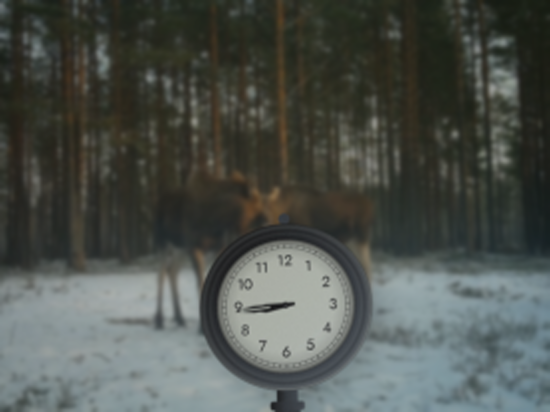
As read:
8,44
